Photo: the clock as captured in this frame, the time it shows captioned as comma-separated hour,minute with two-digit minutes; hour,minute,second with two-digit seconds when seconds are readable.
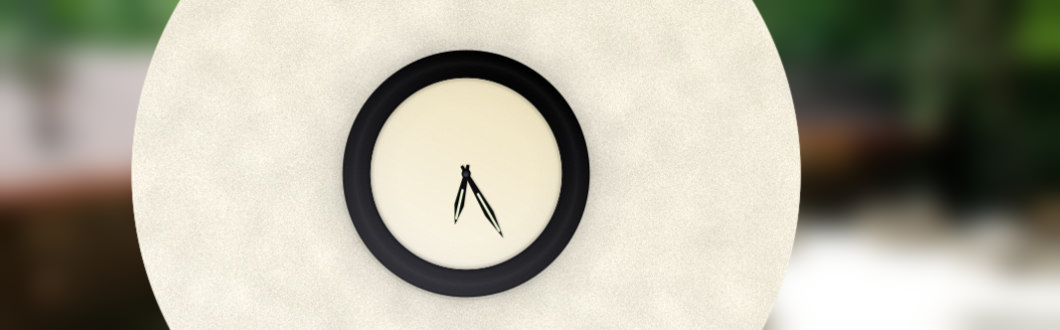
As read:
6,25
